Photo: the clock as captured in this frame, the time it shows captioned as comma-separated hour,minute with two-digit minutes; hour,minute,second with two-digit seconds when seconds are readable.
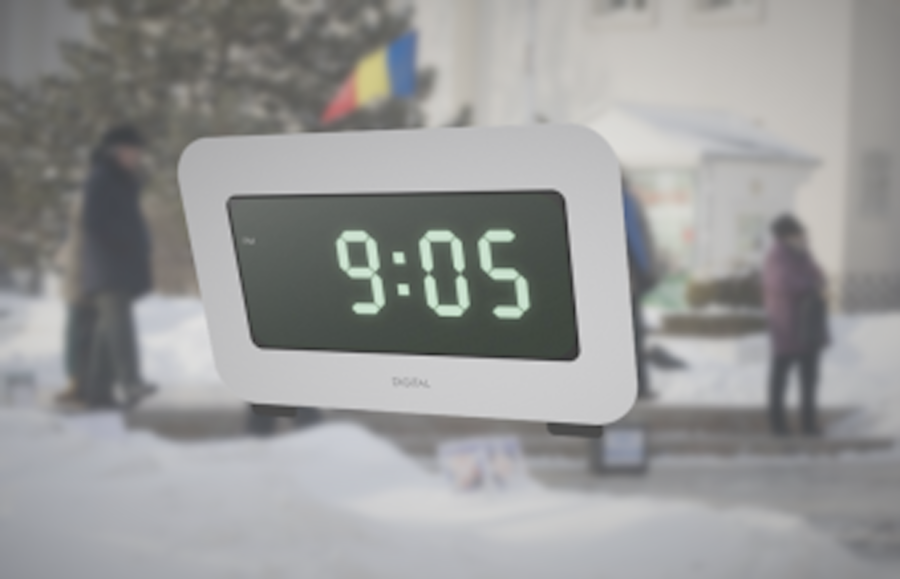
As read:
9,05
